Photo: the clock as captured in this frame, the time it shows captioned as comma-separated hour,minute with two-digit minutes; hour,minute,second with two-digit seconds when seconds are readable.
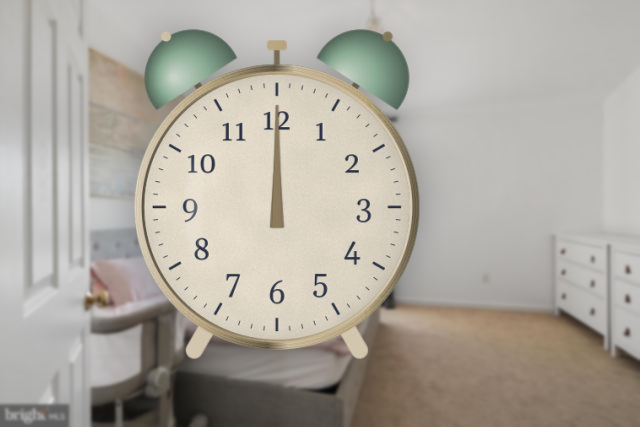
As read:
12,00
